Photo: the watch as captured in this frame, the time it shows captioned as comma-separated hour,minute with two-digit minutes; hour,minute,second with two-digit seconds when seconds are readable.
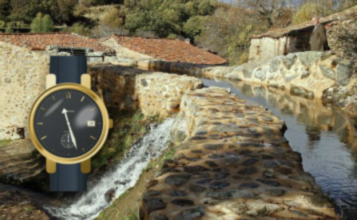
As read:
11,27
